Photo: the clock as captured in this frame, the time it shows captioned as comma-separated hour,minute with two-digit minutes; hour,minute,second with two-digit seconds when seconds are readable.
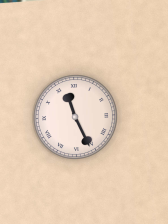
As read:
11,26
